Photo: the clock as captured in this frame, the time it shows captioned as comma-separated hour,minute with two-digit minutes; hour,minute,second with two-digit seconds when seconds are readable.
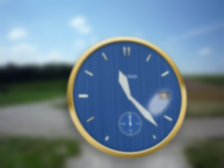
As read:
11,23
